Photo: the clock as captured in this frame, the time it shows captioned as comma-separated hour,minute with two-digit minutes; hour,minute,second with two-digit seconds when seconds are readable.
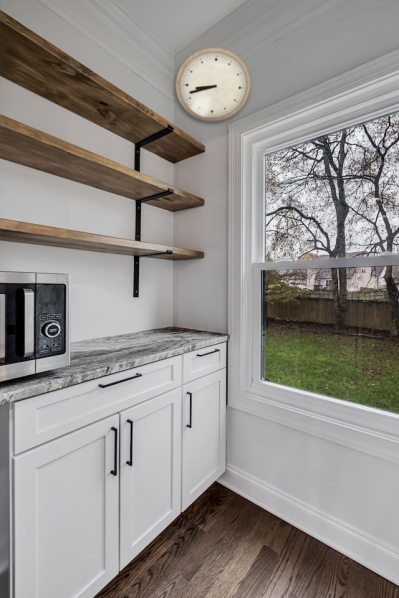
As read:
8,42
